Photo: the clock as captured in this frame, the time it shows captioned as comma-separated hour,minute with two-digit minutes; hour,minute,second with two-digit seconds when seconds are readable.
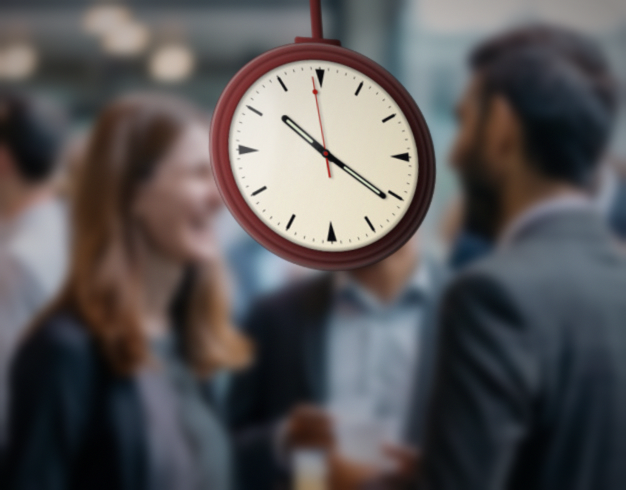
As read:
10,20,59
